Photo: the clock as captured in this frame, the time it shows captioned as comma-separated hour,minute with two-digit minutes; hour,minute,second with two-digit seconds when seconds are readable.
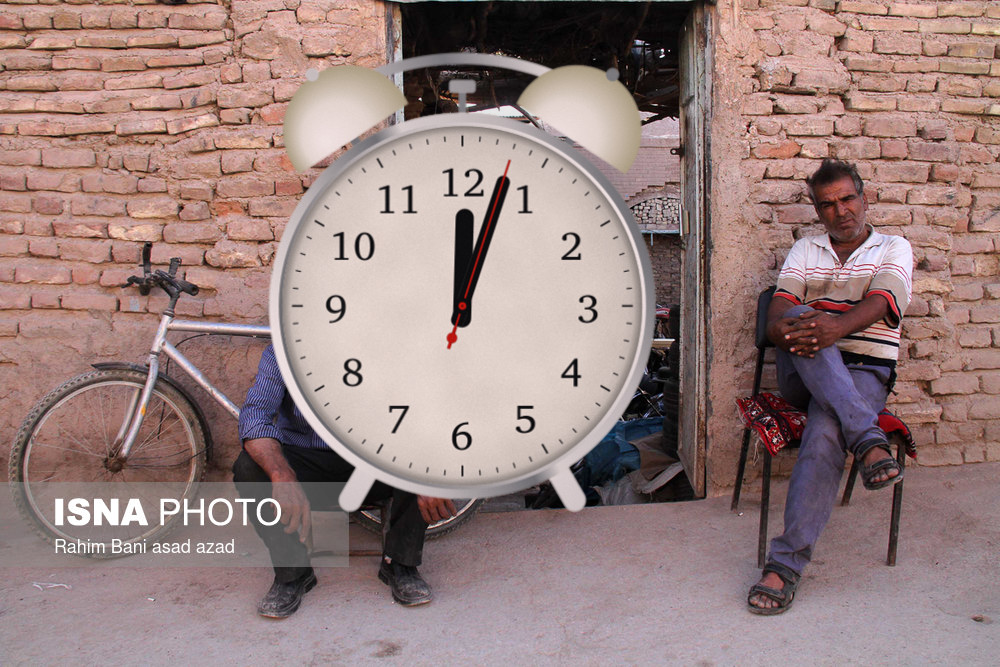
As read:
12,03,03
